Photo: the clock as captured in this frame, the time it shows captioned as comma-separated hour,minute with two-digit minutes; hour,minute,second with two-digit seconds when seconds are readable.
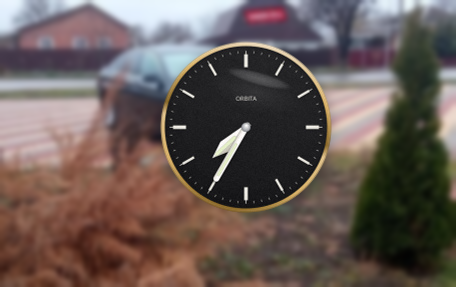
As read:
7,35
